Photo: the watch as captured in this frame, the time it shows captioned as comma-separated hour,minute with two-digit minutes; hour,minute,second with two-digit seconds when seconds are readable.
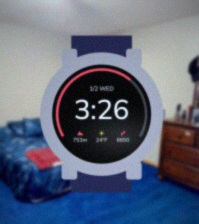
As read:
3,26
